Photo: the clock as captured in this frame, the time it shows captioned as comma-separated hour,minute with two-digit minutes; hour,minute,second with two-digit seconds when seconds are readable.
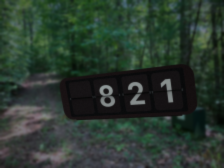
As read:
8,21
